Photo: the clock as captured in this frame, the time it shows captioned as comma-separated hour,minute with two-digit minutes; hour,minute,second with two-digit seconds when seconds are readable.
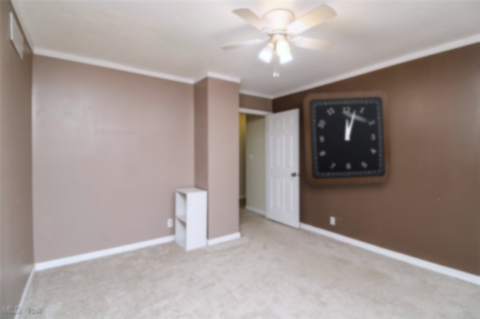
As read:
12,03
